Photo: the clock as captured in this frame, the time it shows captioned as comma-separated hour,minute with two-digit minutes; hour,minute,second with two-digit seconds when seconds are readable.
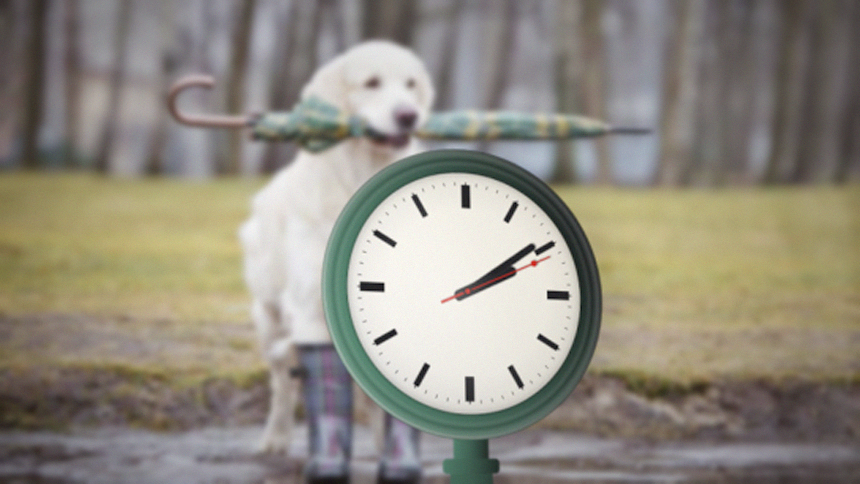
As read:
2,09,11
